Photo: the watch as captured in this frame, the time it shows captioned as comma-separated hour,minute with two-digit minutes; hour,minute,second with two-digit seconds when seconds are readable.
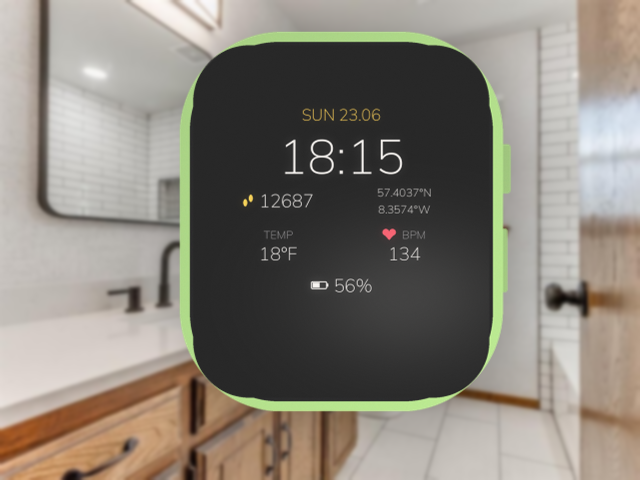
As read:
18,15
